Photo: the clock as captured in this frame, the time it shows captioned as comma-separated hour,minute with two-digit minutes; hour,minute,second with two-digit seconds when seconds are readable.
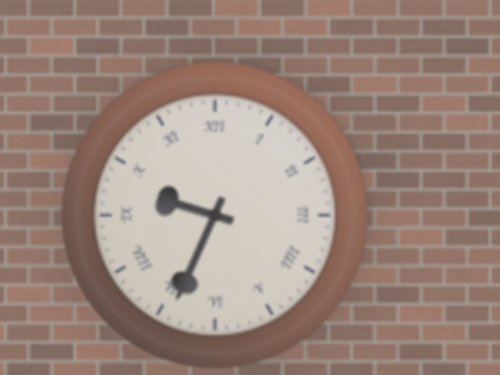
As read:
9,34
